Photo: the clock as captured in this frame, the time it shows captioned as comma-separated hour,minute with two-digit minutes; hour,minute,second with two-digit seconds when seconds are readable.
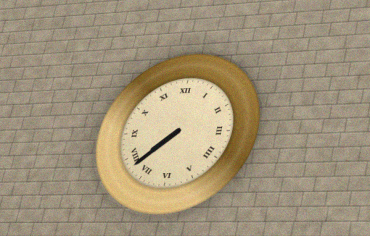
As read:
7,38
